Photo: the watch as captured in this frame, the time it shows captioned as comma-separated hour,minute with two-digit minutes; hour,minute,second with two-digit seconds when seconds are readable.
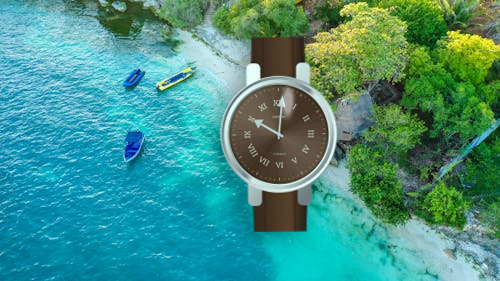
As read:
10,01
